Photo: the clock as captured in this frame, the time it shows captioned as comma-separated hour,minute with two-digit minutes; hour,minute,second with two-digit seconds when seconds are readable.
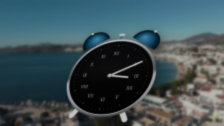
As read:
3,10
